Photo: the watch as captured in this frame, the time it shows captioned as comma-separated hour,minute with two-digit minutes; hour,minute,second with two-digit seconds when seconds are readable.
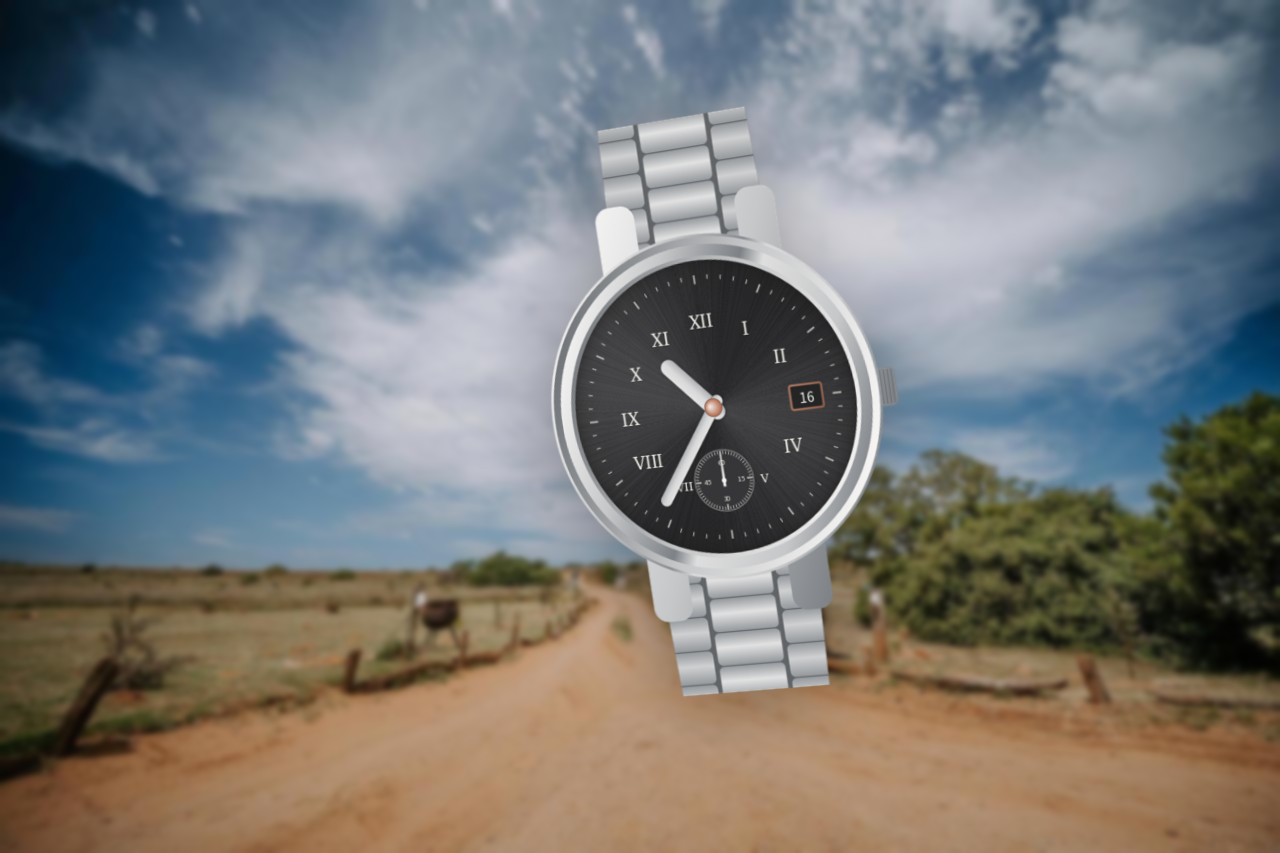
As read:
10,36
